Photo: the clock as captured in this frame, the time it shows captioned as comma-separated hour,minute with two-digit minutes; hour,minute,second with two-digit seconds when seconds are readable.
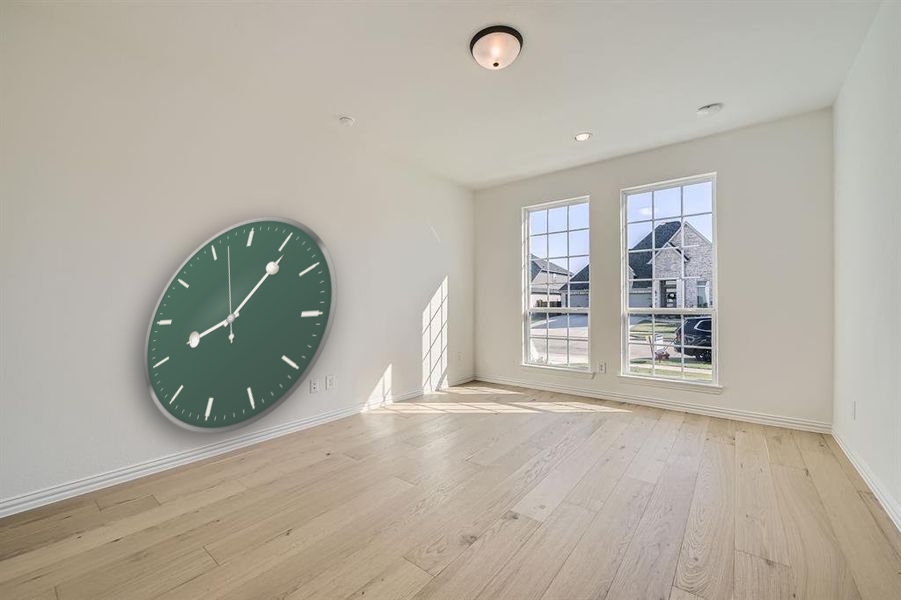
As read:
8,05,57
